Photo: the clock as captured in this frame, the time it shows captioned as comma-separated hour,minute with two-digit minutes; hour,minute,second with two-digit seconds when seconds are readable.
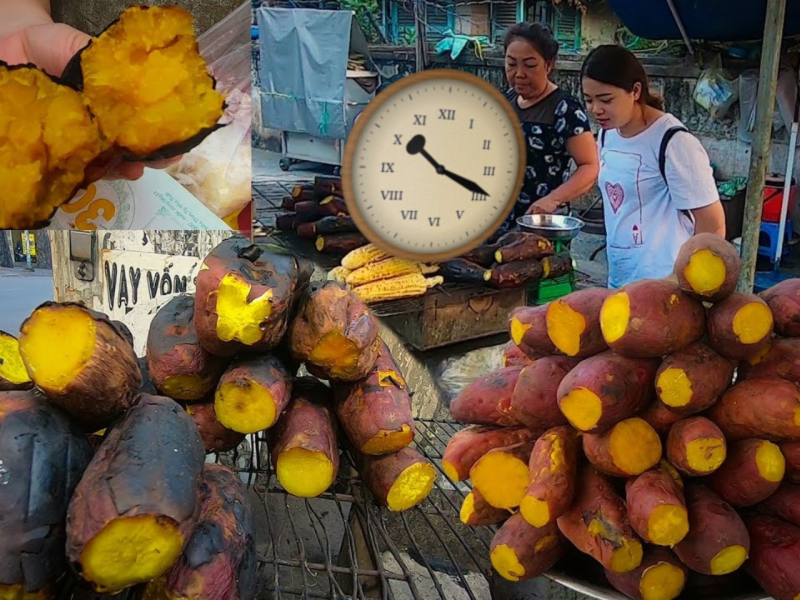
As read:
10,19
